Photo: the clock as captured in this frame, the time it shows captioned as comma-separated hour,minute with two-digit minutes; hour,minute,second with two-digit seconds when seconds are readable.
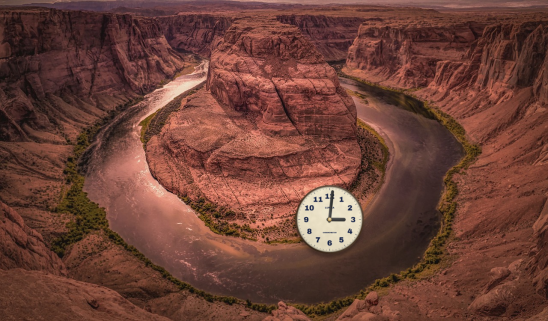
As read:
3,01
